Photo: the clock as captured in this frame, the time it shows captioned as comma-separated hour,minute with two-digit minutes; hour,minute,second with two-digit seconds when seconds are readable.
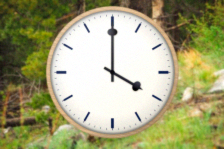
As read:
4,00
